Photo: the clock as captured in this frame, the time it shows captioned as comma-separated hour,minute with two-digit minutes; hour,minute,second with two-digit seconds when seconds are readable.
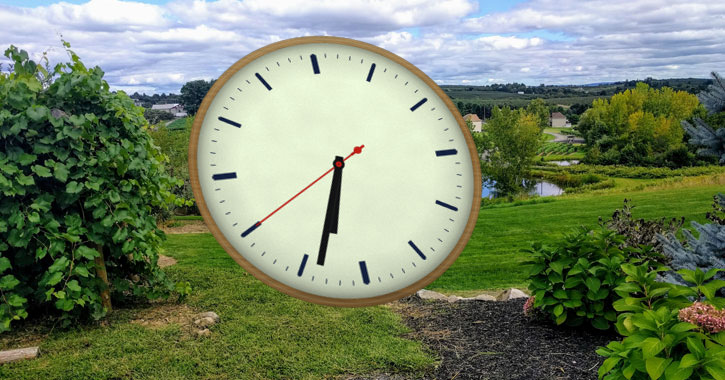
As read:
6,33,40
